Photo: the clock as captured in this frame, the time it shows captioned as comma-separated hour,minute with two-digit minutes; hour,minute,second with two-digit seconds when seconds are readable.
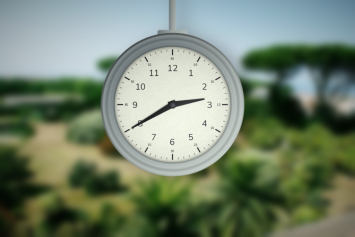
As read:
2,40
